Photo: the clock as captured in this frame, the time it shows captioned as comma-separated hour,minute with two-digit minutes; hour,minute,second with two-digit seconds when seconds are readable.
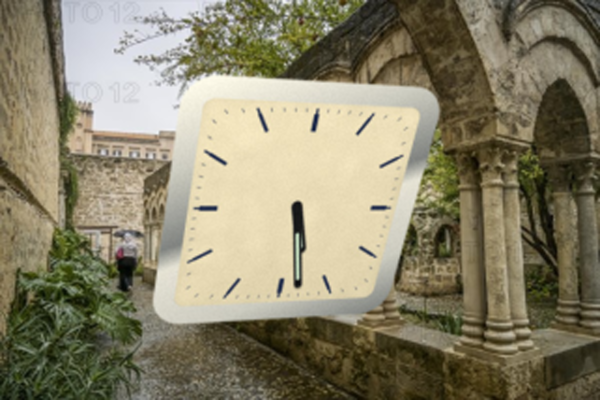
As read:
5,28
